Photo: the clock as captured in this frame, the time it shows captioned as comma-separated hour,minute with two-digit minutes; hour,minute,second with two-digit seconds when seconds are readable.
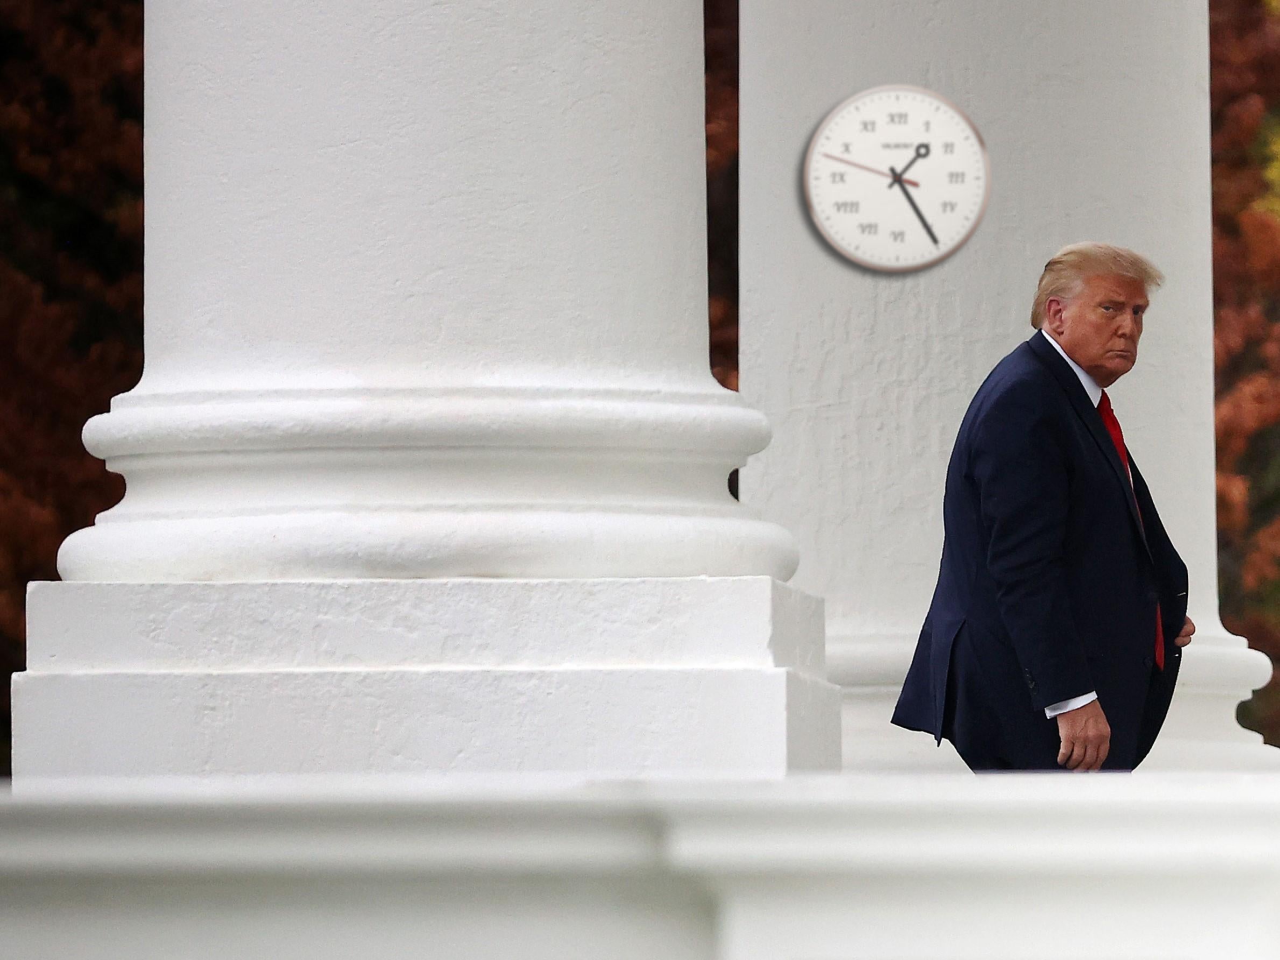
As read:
1,24,48
